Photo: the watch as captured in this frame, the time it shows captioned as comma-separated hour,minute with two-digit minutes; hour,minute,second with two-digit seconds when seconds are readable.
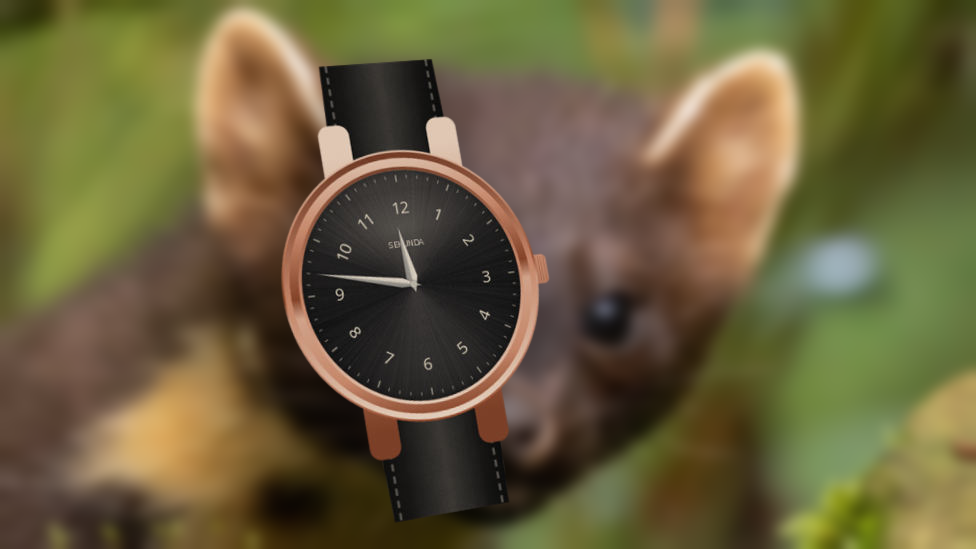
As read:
11,47
